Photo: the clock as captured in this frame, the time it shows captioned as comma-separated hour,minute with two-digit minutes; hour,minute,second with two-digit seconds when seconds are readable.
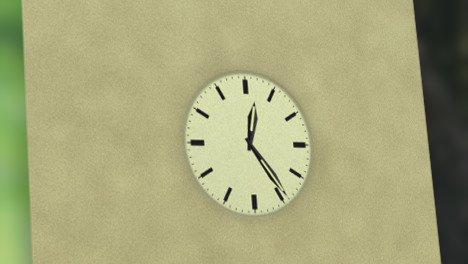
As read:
12,24
